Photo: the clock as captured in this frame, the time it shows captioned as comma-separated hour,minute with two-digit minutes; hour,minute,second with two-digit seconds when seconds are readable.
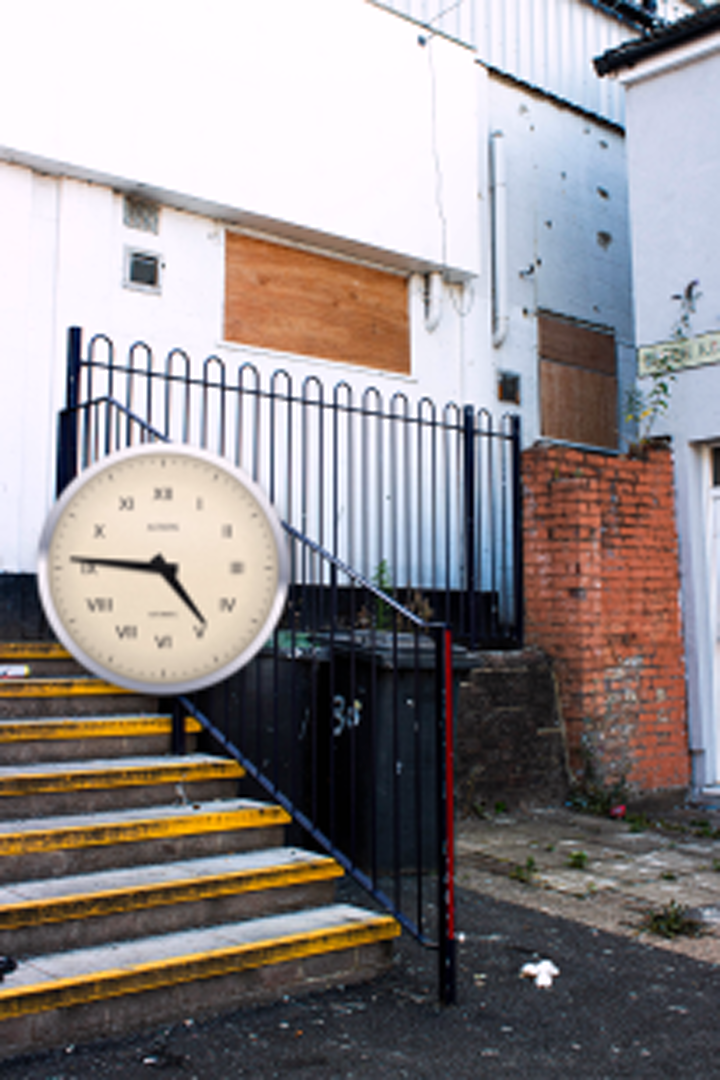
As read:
4,46
